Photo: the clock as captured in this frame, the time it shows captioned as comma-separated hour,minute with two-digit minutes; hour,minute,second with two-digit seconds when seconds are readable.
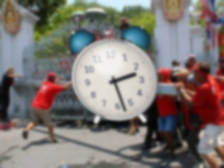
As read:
2,28
